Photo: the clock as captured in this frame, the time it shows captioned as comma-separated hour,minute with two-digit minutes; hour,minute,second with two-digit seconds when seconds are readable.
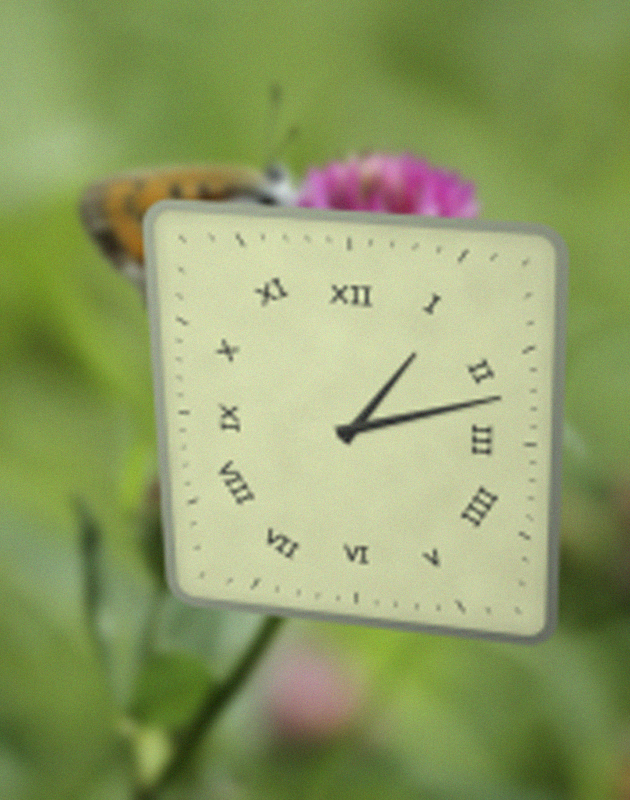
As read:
1,12
